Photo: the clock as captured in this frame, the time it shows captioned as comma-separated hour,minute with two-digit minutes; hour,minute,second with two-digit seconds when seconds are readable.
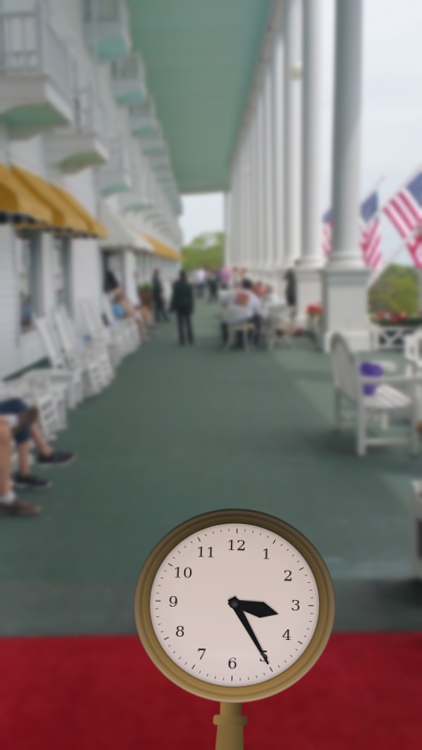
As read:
3,25
